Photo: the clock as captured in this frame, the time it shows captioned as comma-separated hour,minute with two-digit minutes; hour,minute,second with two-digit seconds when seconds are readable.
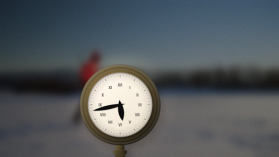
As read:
5,43
